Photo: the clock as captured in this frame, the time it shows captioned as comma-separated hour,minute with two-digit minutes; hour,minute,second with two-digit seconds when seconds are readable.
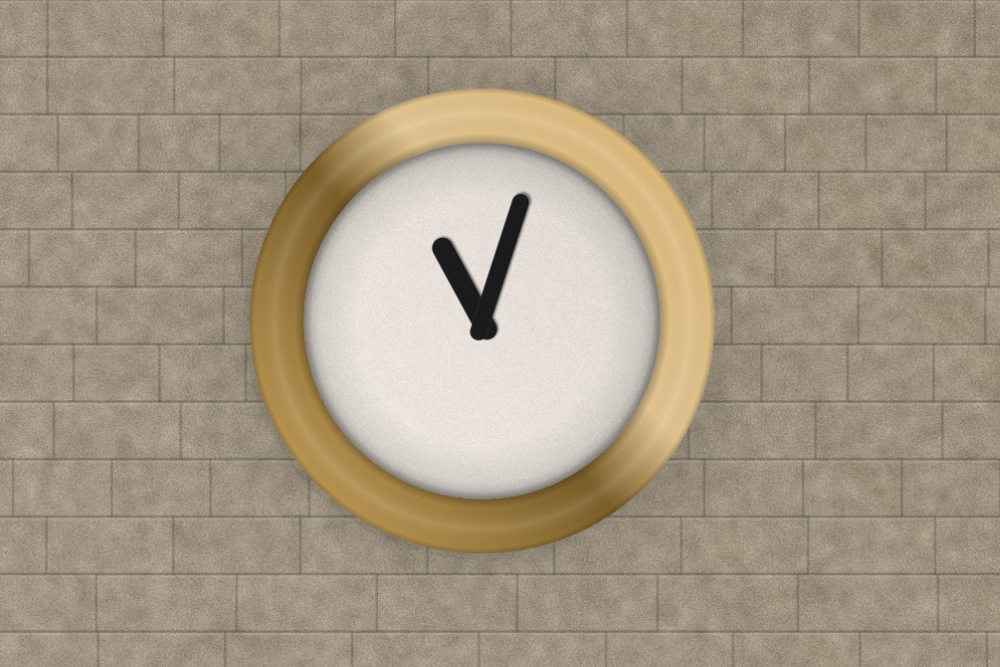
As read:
11,03
